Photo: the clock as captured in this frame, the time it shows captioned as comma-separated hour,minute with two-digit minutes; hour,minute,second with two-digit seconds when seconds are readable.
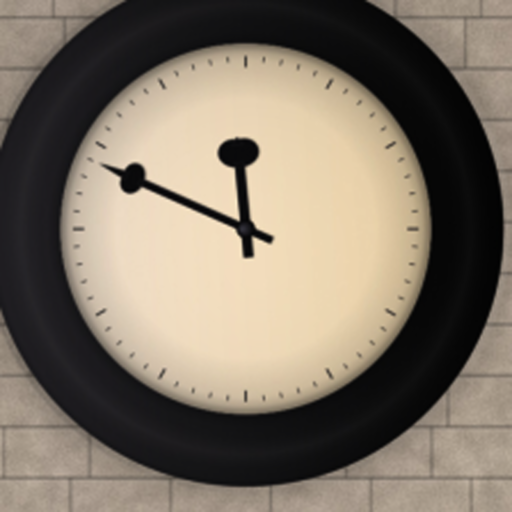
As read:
11,49
